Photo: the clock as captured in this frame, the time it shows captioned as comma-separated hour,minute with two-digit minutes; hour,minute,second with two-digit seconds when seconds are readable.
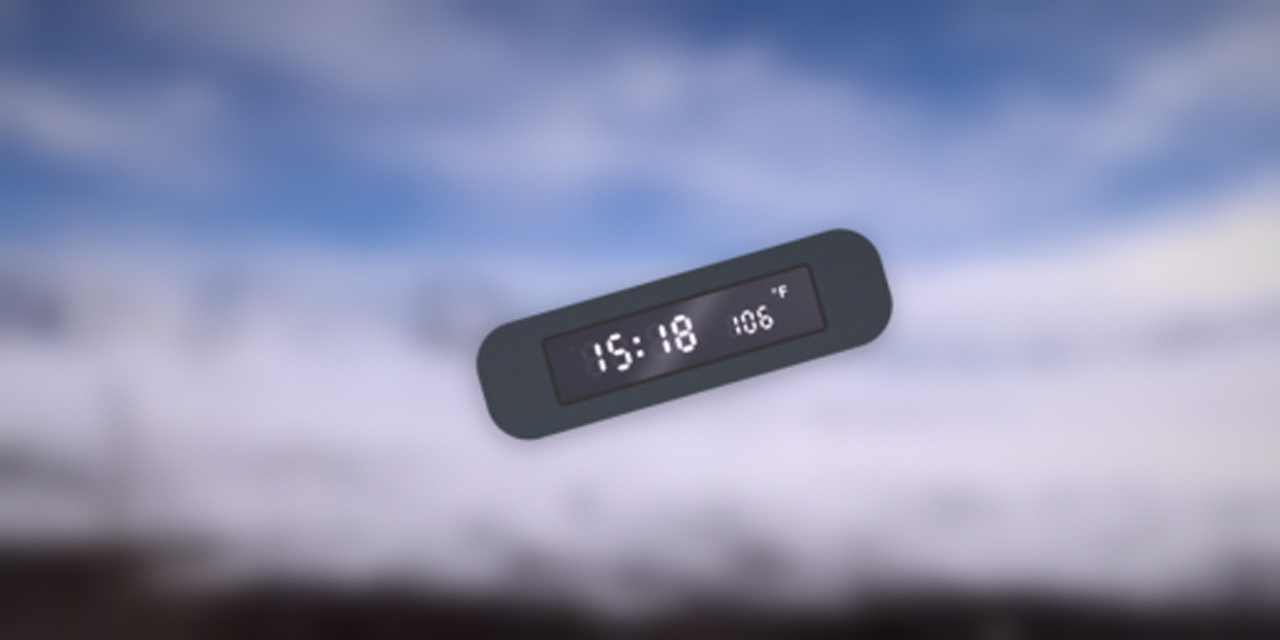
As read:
15,18
